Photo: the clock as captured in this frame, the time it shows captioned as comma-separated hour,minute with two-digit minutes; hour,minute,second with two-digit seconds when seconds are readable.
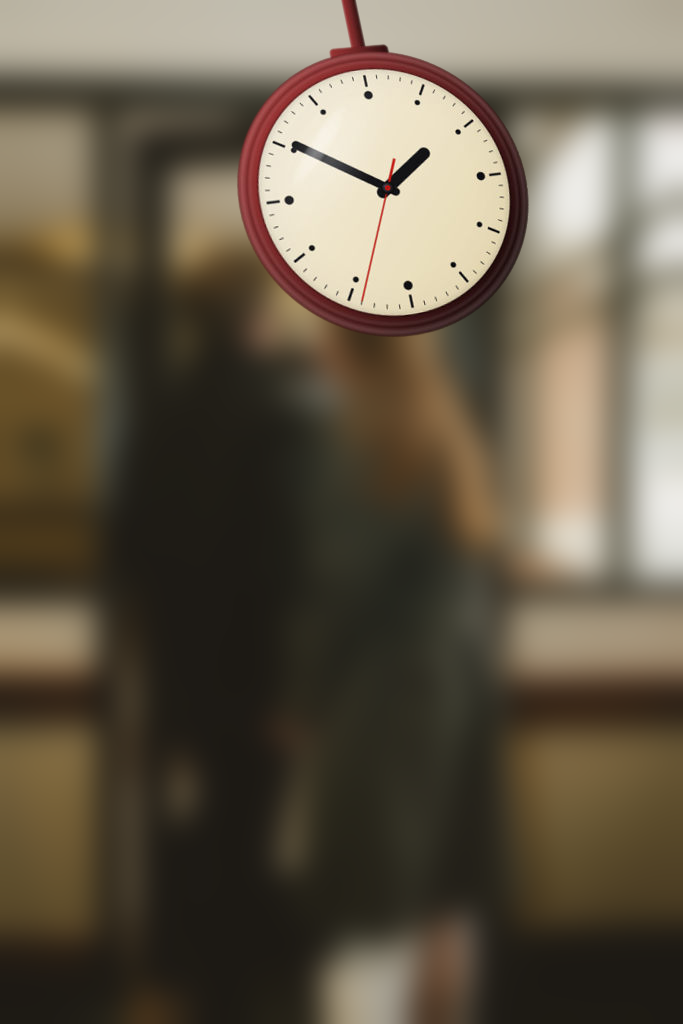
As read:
1,50,34
